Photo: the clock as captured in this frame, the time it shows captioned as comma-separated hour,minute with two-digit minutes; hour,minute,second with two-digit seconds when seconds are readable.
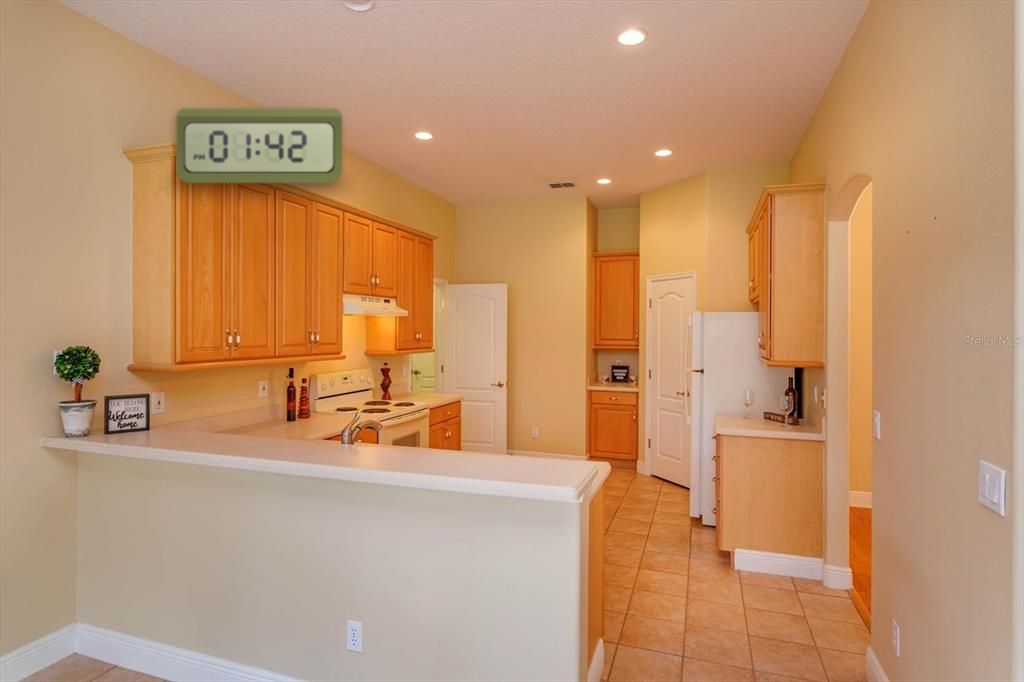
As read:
1,42
